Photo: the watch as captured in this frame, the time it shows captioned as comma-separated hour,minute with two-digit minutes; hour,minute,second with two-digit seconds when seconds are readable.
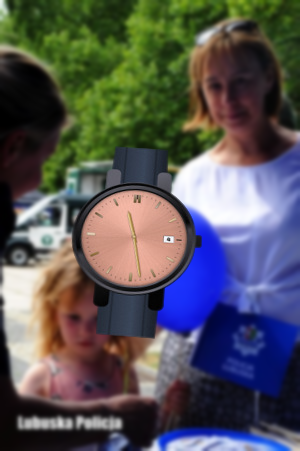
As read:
11,28
